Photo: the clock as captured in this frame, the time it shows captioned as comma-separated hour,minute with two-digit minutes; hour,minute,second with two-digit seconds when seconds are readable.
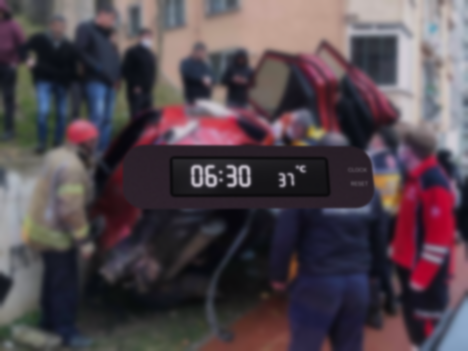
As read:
6,30
